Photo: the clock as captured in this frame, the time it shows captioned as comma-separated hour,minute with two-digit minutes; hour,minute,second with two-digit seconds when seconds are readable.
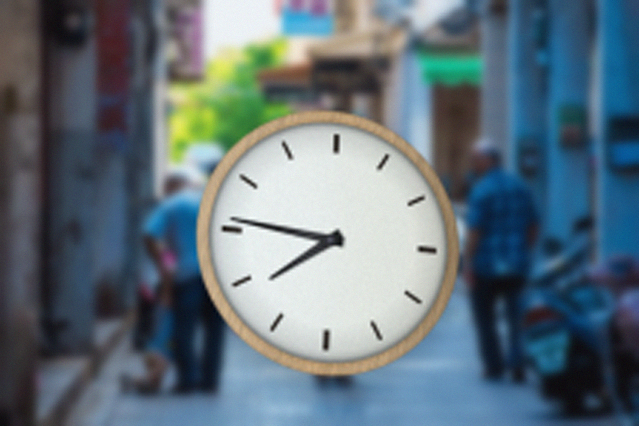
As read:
7,46
